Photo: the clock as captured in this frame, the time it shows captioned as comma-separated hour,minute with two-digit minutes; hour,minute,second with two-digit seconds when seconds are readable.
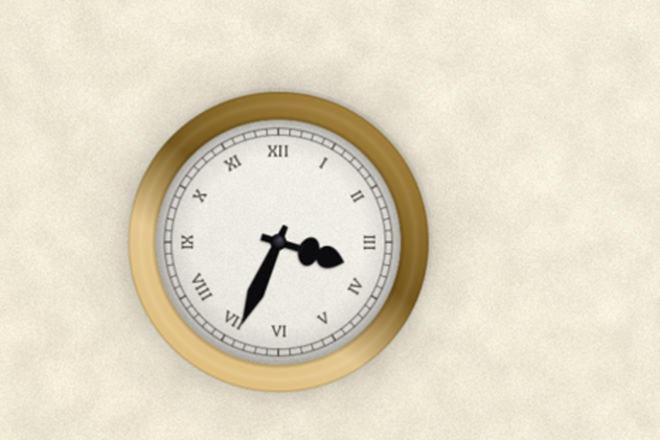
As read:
3,34
